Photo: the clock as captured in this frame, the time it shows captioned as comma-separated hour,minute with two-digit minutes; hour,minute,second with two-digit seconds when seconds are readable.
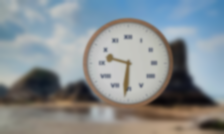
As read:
9,31
